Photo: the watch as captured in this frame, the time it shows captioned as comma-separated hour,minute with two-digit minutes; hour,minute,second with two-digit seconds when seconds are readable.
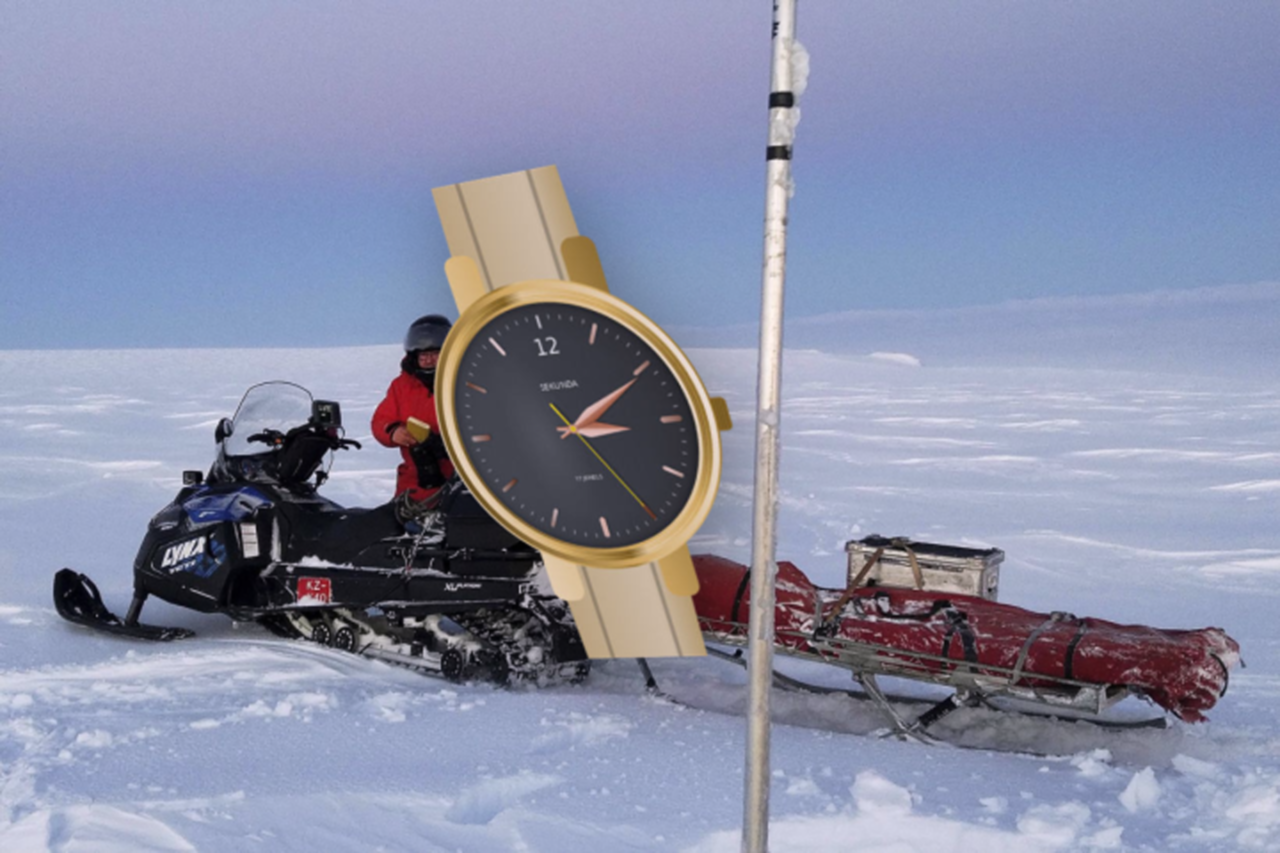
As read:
3,10,25
